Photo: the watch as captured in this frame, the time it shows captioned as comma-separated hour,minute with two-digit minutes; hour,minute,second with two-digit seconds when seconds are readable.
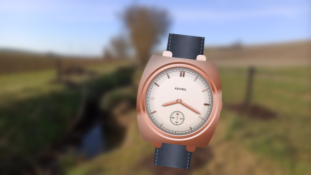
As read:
8,19
